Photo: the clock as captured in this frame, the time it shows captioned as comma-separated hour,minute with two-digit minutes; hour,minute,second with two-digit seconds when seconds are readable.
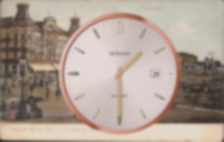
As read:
1,30
